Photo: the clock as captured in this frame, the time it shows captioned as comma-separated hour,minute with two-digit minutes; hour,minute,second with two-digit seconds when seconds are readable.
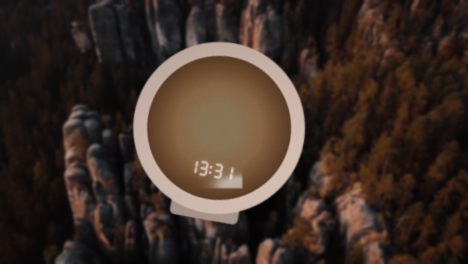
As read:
13,31
